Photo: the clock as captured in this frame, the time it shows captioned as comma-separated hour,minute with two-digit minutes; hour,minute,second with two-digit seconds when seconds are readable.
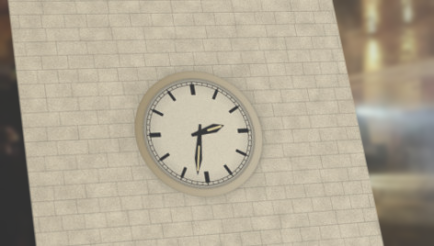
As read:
2,32
